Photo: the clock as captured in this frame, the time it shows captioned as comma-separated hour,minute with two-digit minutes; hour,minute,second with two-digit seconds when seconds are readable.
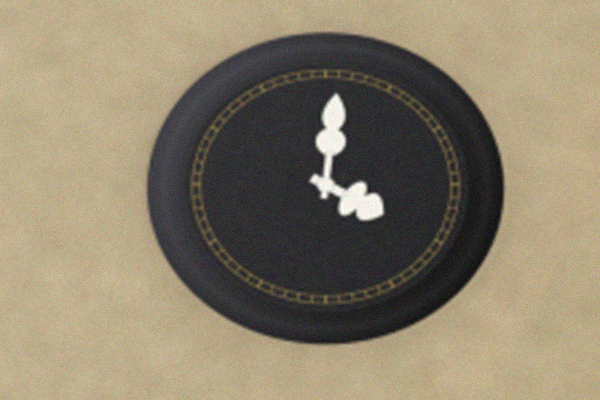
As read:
4,01
